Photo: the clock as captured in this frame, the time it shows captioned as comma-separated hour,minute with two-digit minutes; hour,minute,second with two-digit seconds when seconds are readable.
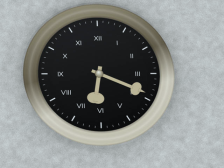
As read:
6,19
